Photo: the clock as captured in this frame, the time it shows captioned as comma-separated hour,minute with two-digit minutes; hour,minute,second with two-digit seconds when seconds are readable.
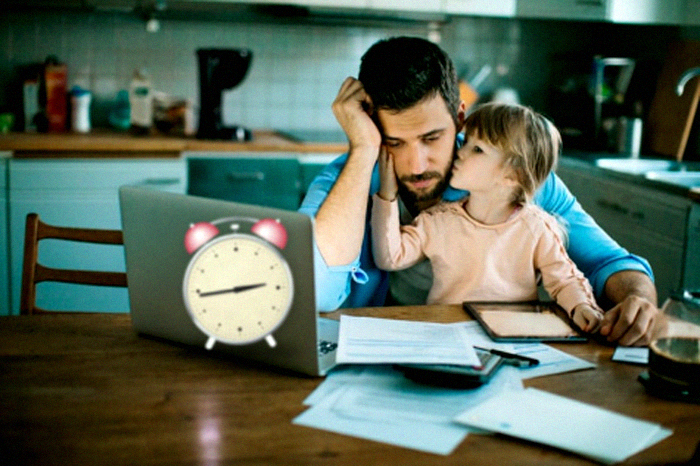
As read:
2,44
